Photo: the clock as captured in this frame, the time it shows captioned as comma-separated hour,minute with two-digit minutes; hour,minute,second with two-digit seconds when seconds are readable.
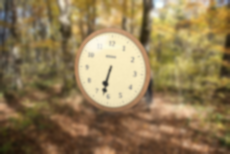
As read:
6,32
